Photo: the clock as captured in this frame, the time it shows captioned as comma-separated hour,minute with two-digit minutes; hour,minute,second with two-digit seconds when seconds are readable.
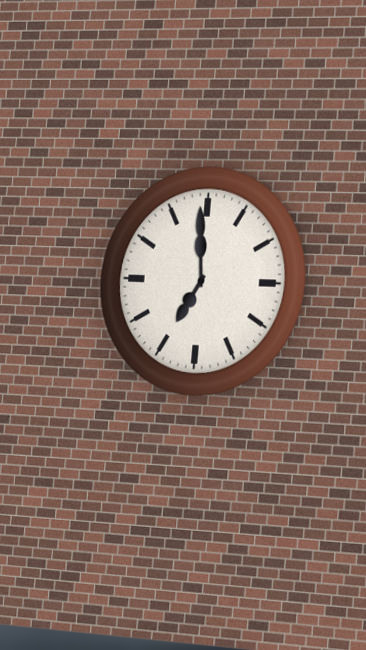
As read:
6,59
